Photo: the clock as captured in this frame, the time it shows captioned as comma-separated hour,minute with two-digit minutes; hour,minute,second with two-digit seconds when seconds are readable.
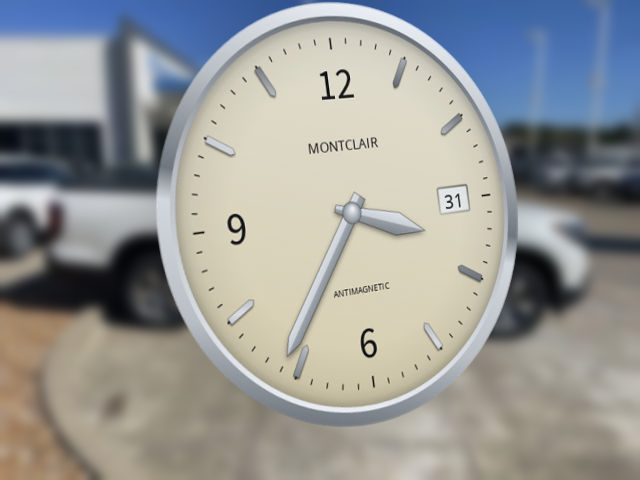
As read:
3,36
